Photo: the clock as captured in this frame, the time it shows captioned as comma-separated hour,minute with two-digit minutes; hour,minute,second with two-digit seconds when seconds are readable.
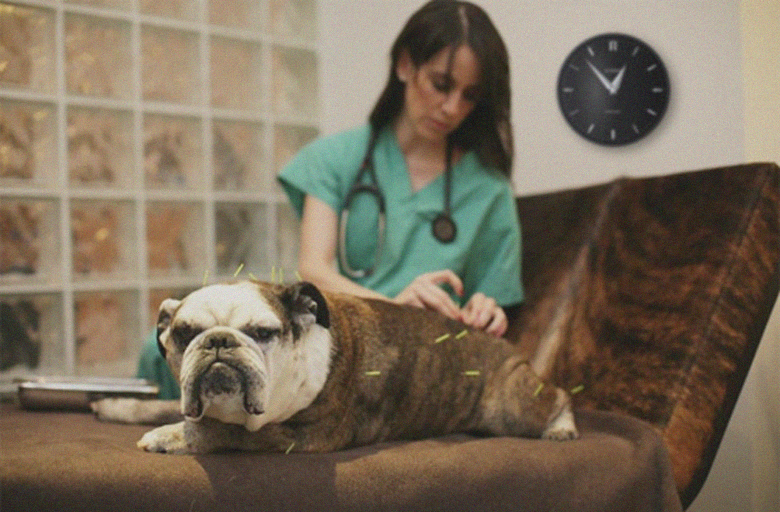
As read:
12,53
